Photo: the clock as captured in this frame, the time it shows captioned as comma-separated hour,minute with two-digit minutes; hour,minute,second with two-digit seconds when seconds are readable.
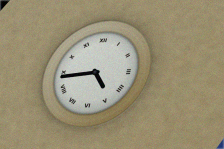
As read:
4,44
